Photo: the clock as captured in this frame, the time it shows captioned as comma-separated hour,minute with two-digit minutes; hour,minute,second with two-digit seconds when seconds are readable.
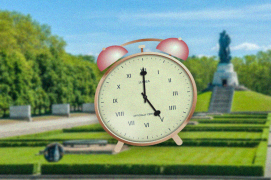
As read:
5,00
